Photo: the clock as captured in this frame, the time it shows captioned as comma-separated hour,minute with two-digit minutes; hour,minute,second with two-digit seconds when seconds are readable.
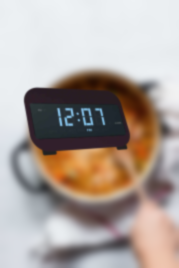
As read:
12,07
